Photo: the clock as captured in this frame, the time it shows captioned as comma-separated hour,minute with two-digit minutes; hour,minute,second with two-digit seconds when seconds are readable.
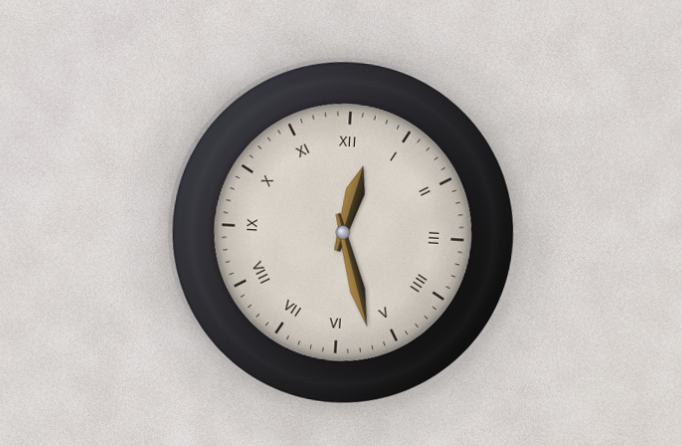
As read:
12,27
